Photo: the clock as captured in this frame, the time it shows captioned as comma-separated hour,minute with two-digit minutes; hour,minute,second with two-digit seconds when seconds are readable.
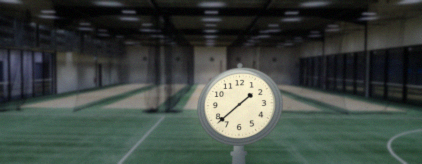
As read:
1,38
